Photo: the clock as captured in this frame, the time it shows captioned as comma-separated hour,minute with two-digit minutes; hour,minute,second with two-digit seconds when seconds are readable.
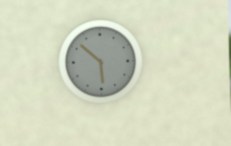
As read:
5,52
